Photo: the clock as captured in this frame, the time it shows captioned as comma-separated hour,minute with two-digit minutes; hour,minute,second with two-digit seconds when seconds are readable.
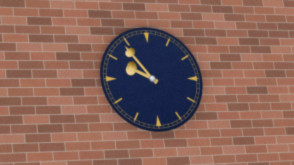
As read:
9,54
